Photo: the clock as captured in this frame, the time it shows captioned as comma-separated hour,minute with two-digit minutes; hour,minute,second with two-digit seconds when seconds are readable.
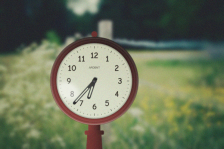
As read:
6,37
